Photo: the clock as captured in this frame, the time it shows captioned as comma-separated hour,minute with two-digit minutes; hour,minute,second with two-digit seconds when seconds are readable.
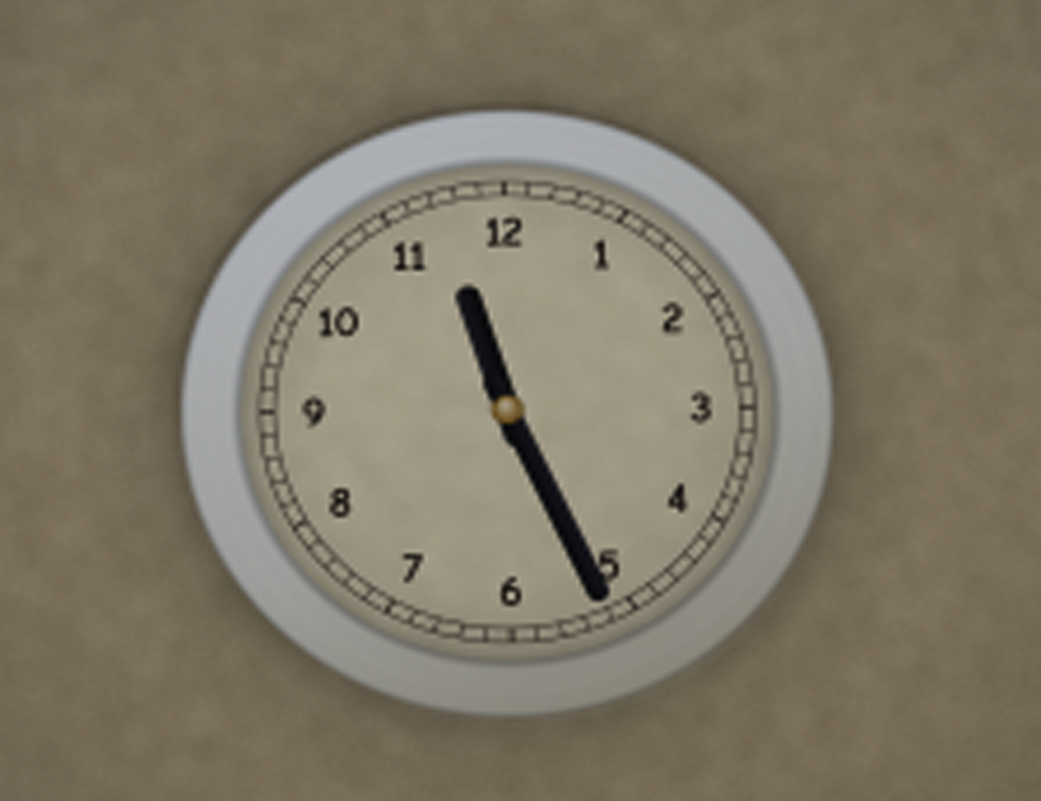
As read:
11,26
